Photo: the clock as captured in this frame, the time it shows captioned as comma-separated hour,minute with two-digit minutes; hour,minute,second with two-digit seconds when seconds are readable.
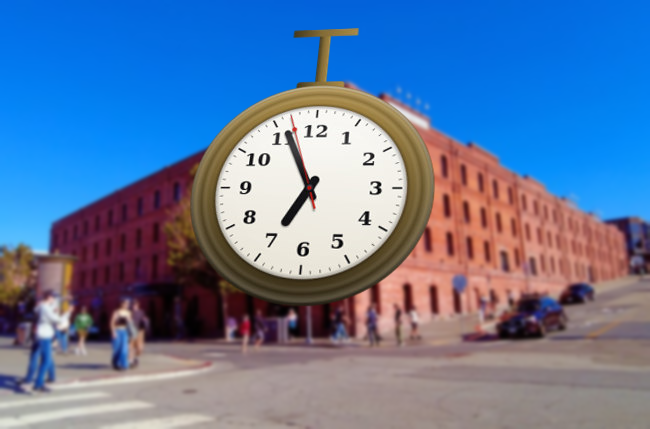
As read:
6,55,57
